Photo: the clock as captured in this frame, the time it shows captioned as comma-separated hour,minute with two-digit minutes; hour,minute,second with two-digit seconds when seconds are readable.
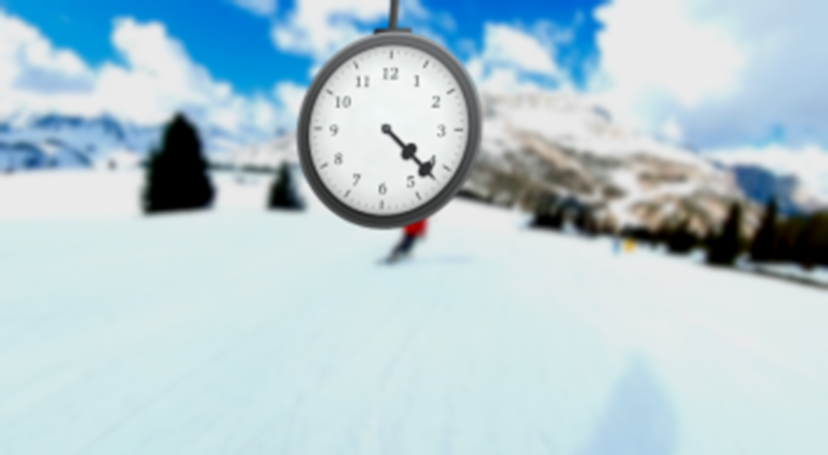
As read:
4,22
